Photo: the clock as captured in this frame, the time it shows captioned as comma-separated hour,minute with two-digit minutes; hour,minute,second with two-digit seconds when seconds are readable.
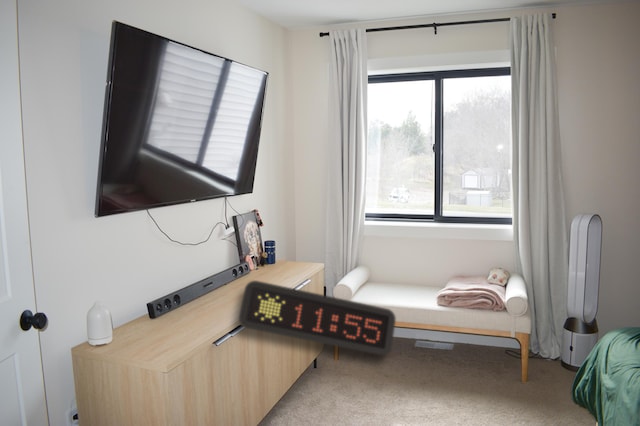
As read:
11,55
